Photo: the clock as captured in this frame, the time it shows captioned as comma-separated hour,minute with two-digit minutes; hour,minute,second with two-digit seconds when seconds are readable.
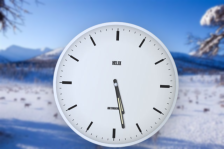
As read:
5,28
